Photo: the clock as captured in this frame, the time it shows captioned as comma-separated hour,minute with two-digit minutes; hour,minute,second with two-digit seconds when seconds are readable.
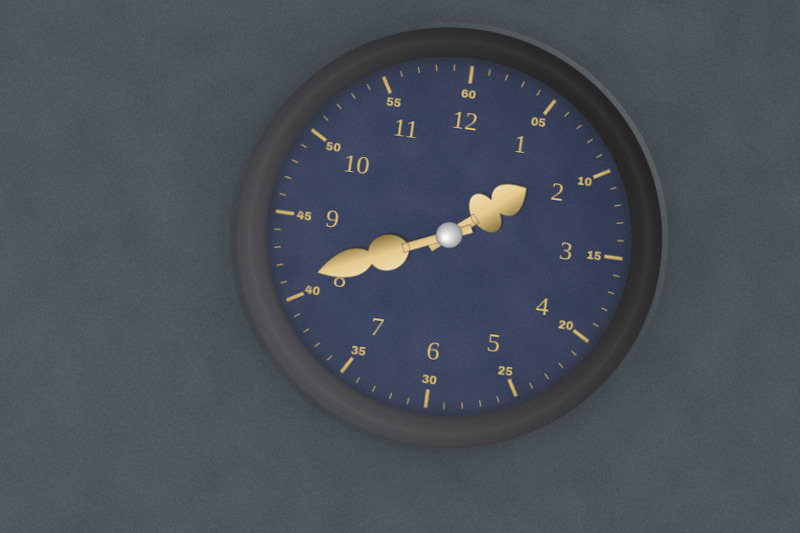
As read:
1,41
